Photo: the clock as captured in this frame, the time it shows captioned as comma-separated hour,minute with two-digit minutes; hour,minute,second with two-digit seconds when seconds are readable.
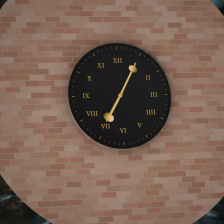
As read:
7,05
